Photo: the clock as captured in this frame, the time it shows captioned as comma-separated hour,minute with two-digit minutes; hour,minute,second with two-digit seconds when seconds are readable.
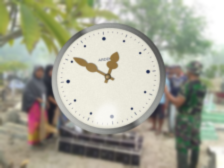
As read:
12,51
